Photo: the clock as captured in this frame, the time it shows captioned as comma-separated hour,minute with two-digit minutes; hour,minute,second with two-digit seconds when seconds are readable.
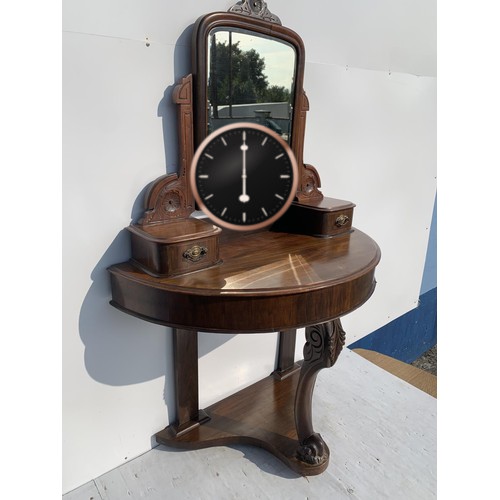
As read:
6,00
